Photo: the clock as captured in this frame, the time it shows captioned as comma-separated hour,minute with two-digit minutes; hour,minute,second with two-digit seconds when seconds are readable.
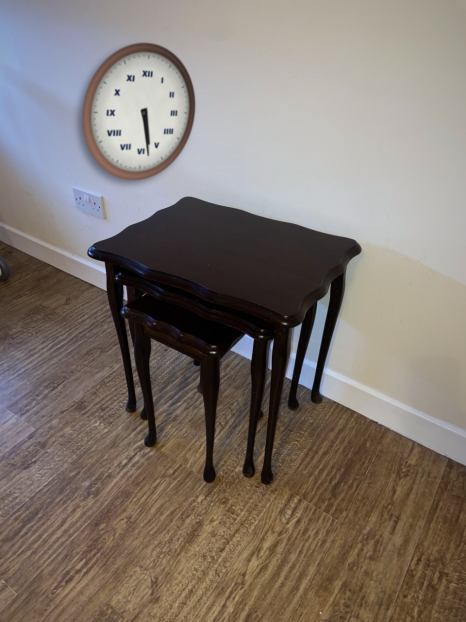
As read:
5,28
